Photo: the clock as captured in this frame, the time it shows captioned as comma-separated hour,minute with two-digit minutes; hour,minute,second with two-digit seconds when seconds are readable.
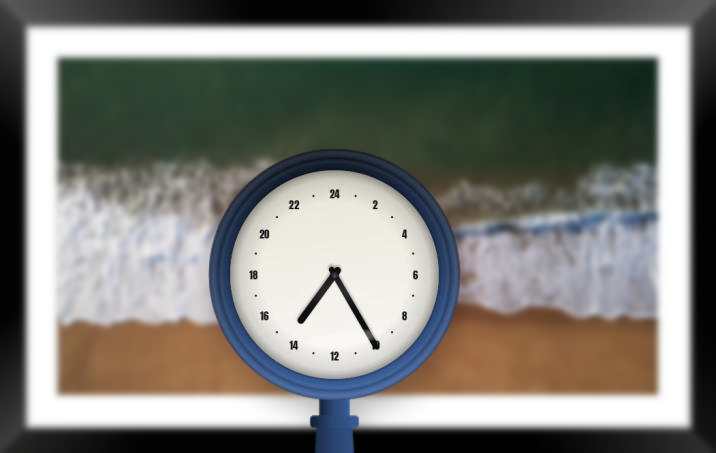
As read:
14,25
